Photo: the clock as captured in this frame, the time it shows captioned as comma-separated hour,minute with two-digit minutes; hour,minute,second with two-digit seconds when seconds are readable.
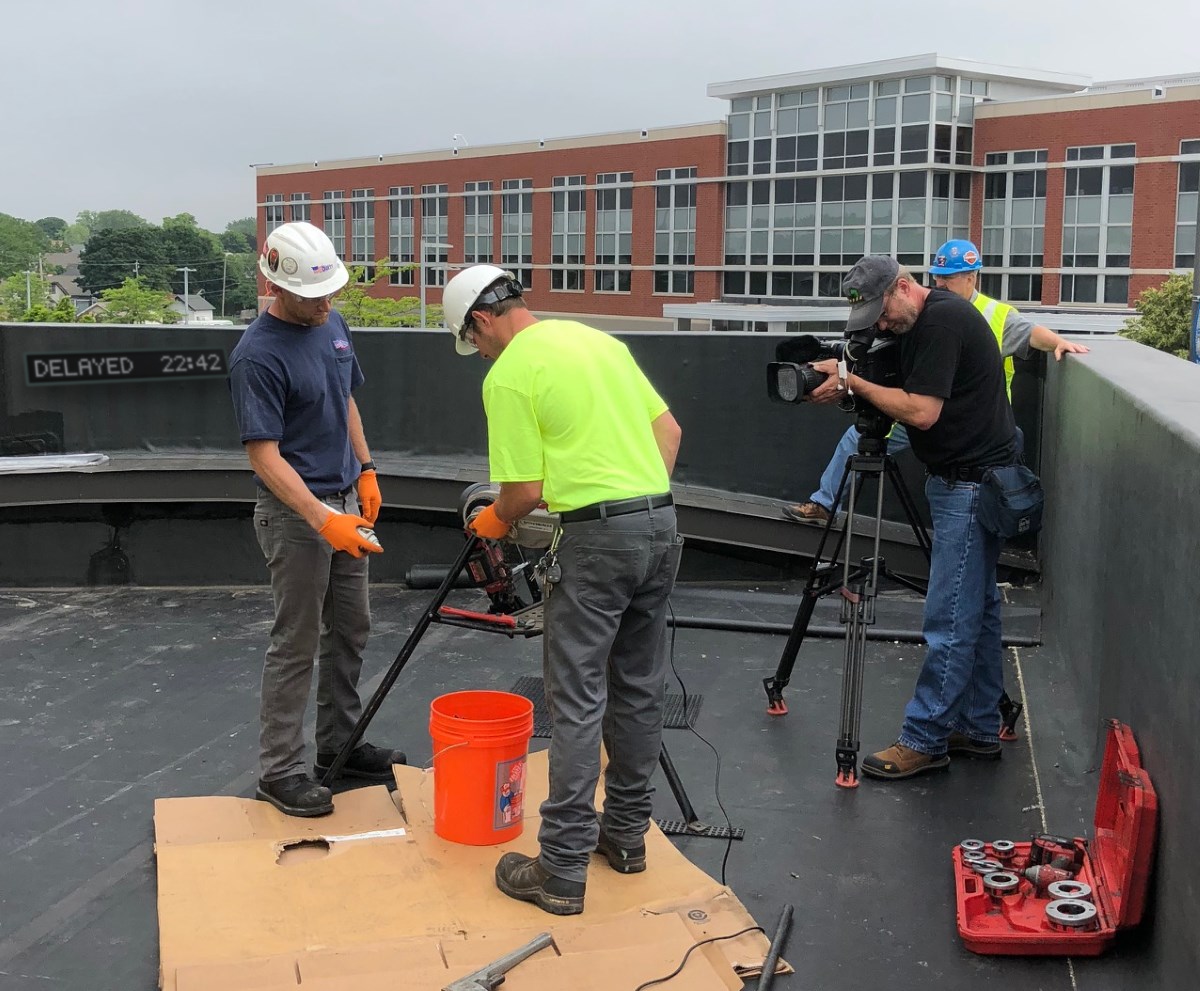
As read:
22,42
